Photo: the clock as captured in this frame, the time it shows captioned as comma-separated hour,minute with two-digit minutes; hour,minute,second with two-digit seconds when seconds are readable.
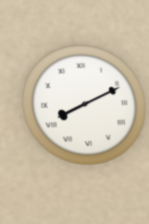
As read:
8,11
